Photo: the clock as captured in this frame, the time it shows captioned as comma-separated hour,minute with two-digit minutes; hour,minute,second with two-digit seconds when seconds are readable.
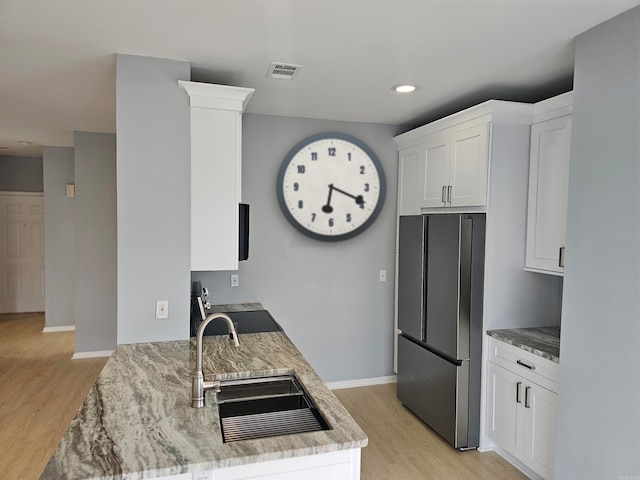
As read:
6,19
